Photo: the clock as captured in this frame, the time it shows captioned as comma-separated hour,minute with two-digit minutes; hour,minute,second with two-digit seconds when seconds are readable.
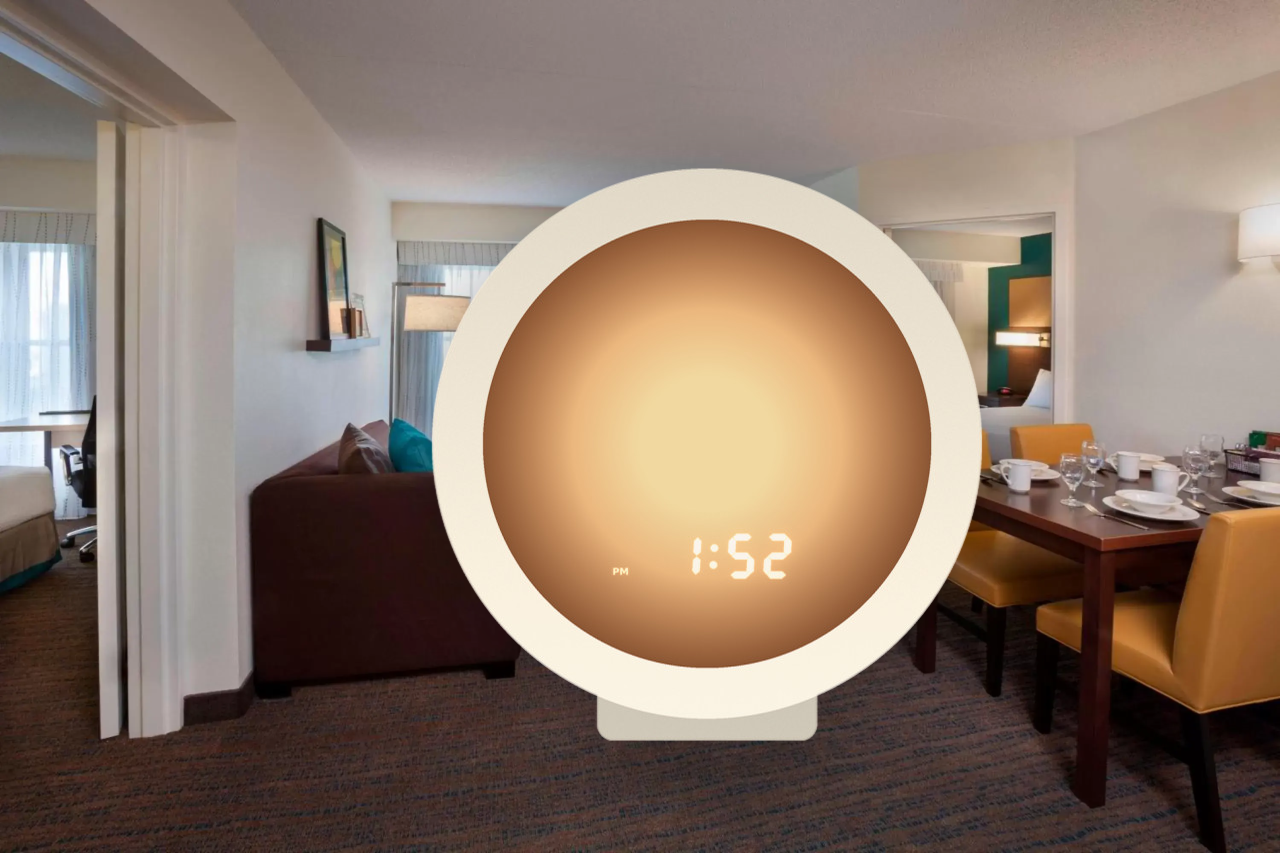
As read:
1,52
